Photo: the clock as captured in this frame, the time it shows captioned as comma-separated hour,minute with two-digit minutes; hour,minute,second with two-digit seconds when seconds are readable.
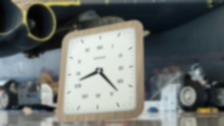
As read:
8,23
